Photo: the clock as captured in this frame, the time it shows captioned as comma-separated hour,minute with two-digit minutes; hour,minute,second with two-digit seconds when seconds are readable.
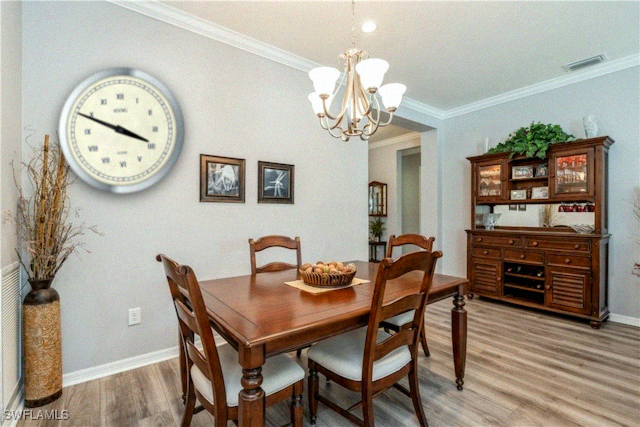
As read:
3,49
